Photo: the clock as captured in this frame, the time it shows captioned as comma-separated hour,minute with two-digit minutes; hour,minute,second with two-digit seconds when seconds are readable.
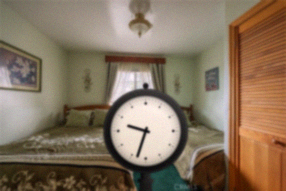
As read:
9,33
